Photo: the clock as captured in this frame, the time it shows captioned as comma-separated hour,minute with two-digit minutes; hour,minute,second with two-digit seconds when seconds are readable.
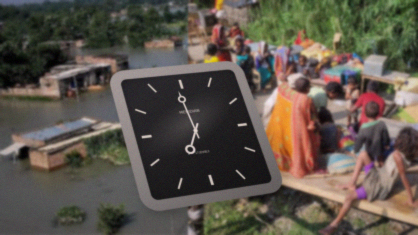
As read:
6,59
